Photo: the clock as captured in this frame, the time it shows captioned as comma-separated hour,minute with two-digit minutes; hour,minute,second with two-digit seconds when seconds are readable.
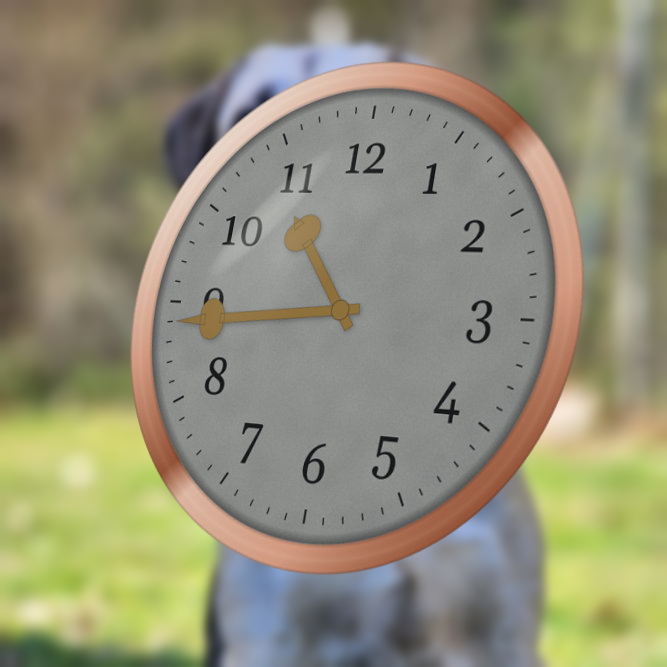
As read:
10,44
